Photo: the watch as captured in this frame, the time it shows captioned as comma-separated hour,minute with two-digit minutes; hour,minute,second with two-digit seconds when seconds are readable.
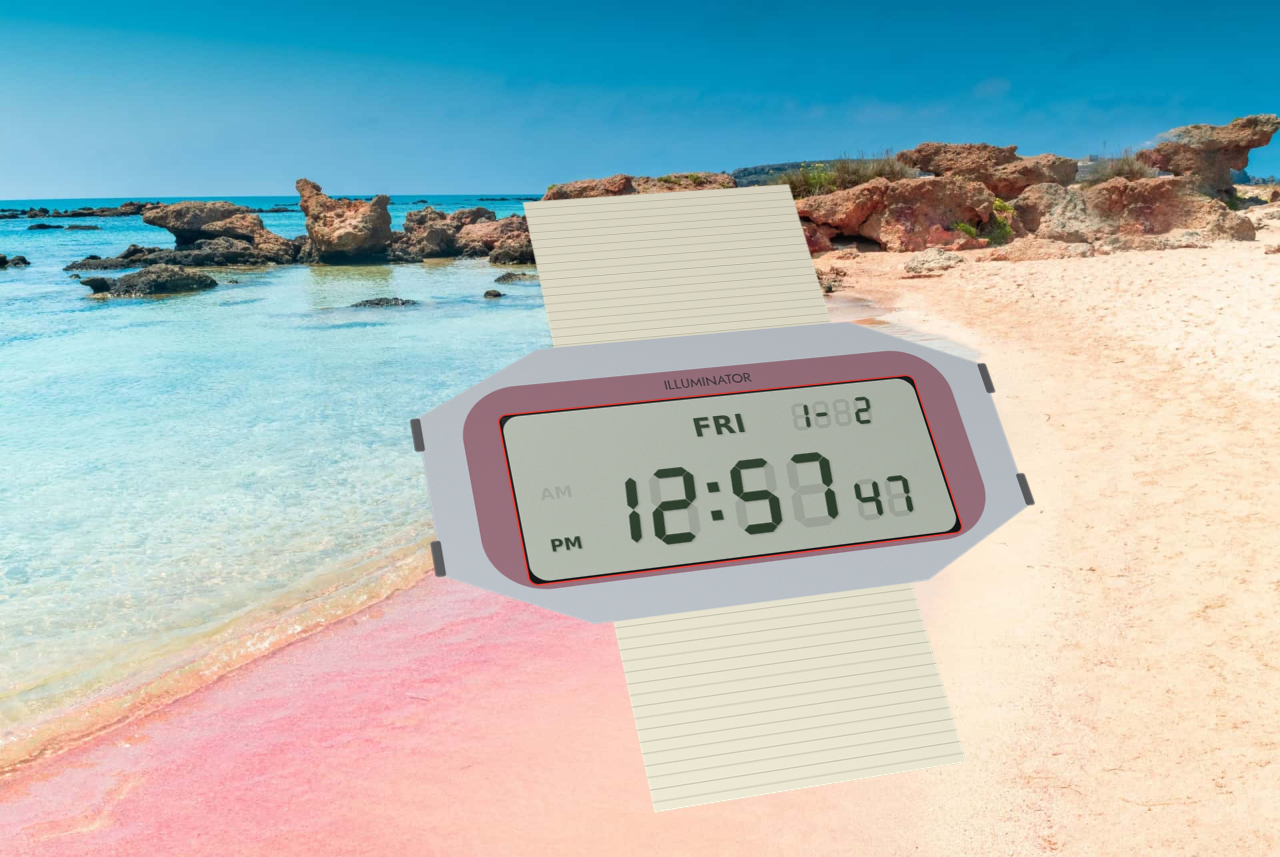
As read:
12,57,47
